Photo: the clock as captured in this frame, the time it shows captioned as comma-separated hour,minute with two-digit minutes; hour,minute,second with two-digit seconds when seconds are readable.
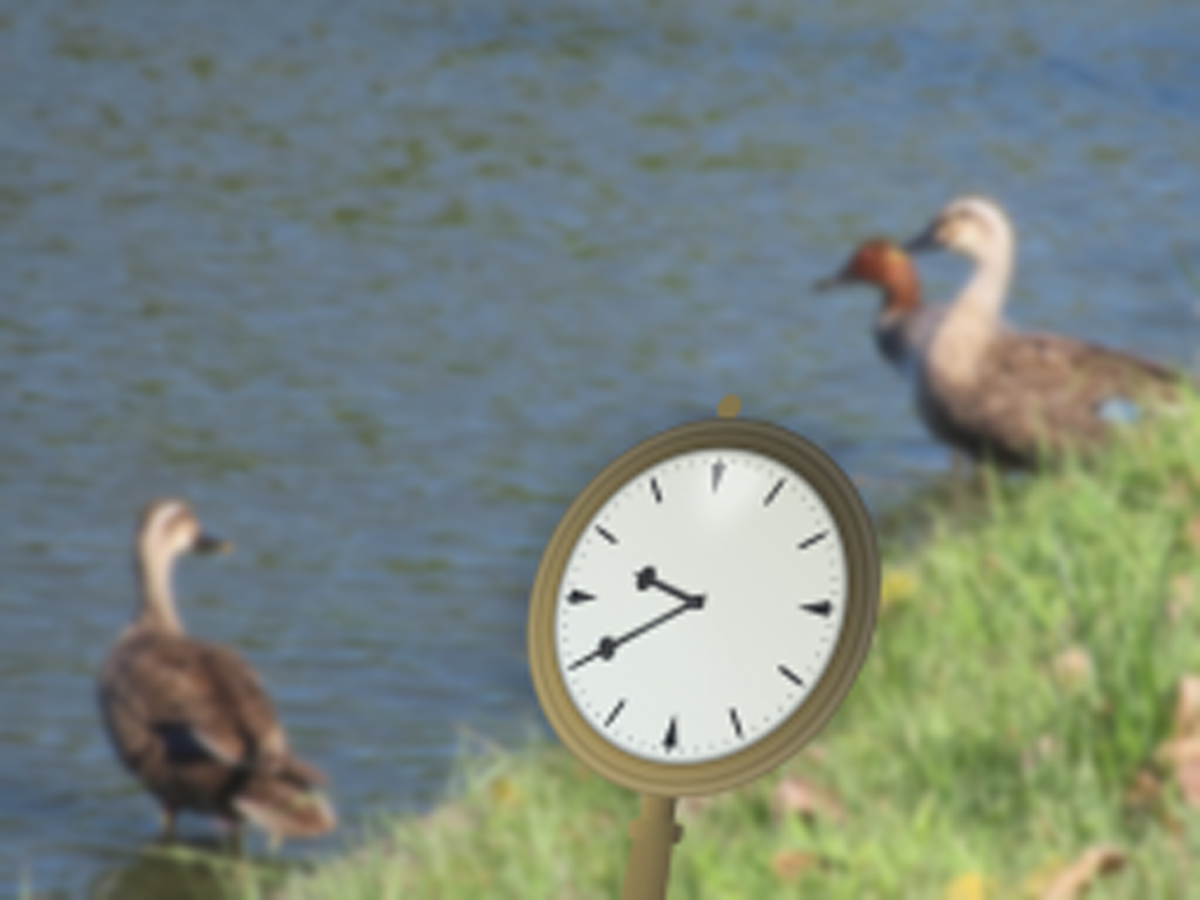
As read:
9,40
